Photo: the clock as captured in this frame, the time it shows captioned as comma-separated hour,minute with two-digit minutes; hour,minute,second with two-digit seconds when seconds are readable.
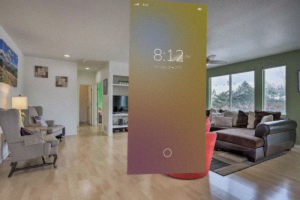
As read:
8,12
